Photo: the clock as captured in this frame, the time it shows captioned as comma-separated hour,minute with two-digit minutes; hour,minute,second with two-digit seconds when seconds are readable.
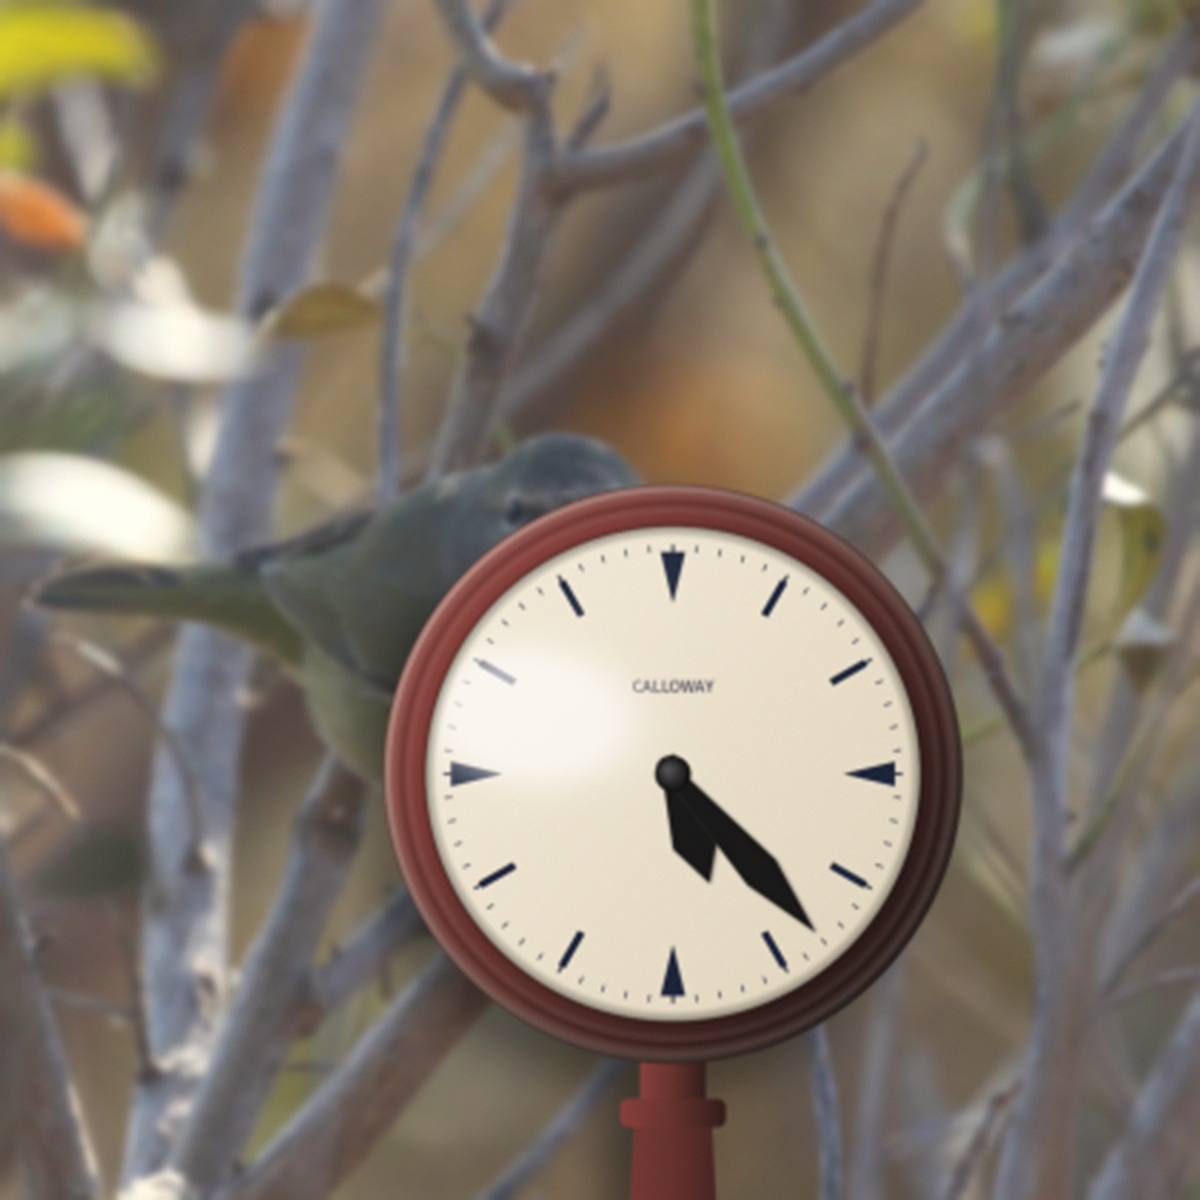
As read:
5,23
